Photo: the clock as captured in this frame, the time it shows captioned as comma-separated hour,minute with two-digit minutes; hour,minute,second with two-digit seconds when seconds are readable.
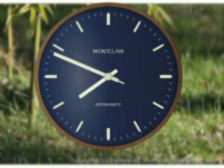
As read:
7,48,49
